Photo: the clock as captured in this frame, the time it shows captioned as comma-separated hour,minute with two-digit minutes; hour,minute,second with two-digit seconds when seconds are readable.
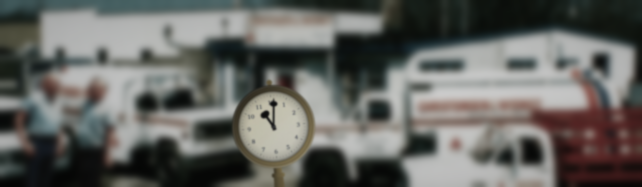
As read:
11,01
